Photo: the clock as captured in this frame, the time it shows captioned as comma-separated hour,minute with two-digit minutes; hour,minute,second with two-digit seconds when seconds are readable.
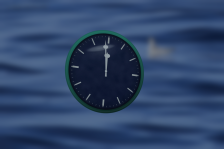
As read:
11,59
